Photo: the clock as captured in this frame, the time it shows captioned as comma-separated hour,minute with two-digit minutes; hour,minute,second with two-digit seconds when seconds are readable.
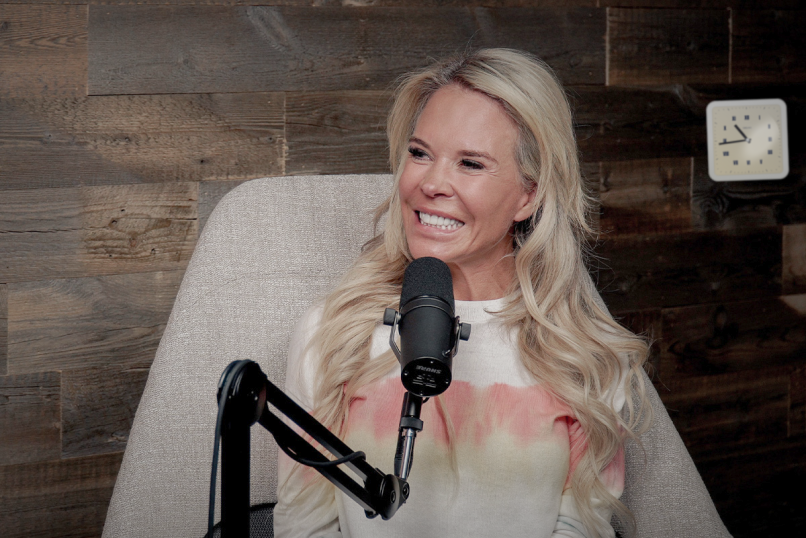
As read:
10,44
